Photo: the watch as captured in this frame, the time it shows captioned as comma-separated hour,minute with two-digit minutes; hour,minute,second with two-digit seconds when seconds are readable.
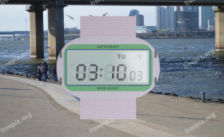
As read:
3,10,03
